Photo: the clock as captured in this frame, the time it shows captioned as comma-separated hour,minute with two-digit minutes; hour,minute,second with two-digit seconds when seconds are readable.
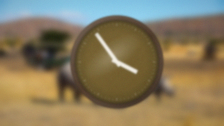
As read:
3,54
